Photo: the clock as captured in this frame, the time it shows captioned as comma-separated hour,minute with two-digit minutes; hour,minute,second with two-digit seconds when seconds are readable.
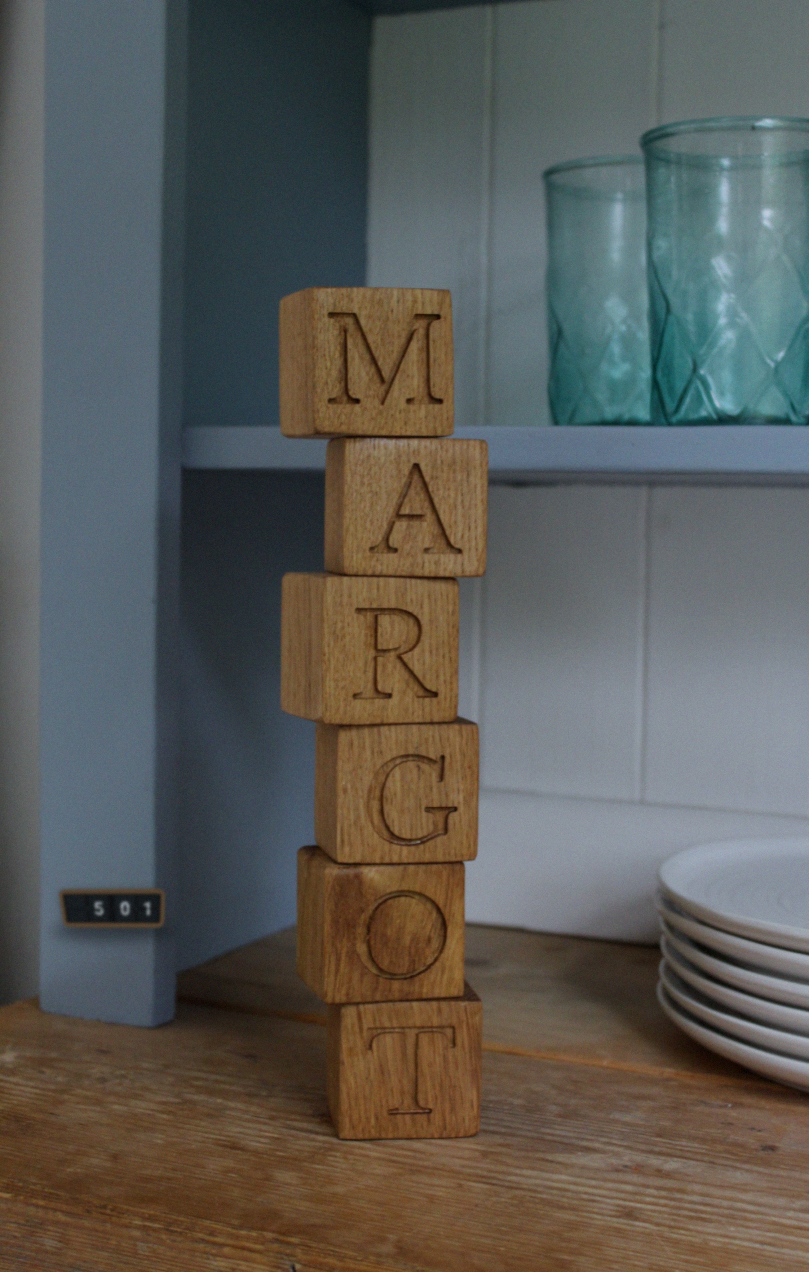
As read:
5,01
